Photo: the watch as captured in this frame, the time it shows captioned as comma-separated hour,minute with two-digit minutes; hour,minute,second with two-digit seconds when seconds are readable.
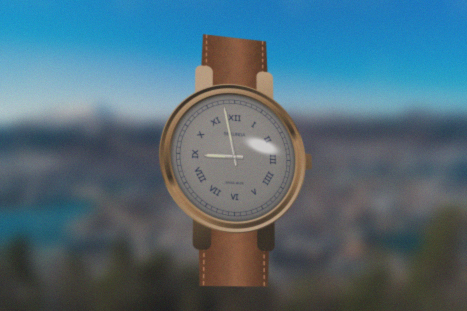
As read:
8,58
